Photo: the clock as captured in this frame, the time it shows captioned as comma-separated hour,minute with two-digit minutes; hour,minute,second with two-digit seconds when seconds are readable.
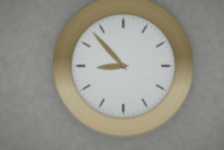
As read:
8,53
